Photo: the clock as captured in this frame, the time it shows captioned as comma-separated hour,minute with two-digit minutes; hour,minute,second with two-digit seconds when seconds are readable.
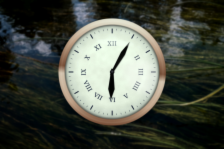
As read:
6,05
